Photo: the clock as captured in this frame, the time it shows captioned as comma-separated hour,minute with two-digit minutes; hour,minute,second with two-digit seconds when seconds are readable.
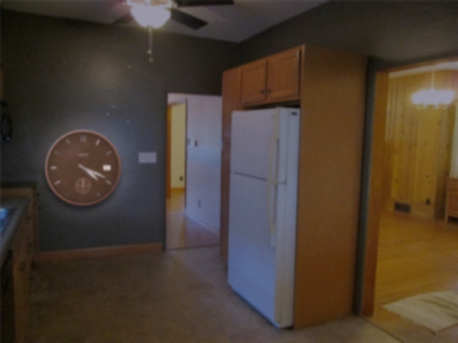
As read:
4,19
